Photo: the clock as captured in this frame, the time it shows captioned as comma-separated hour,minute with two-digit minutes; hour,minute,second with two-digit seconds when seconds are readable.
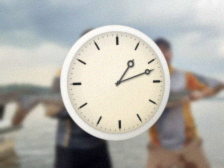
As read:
1,12
